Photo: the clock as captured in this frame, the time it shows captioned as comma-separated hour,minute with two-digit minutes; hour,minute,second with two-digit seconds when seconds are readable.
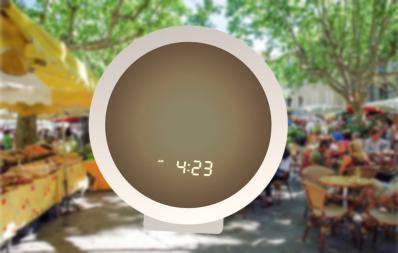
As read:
4,23
